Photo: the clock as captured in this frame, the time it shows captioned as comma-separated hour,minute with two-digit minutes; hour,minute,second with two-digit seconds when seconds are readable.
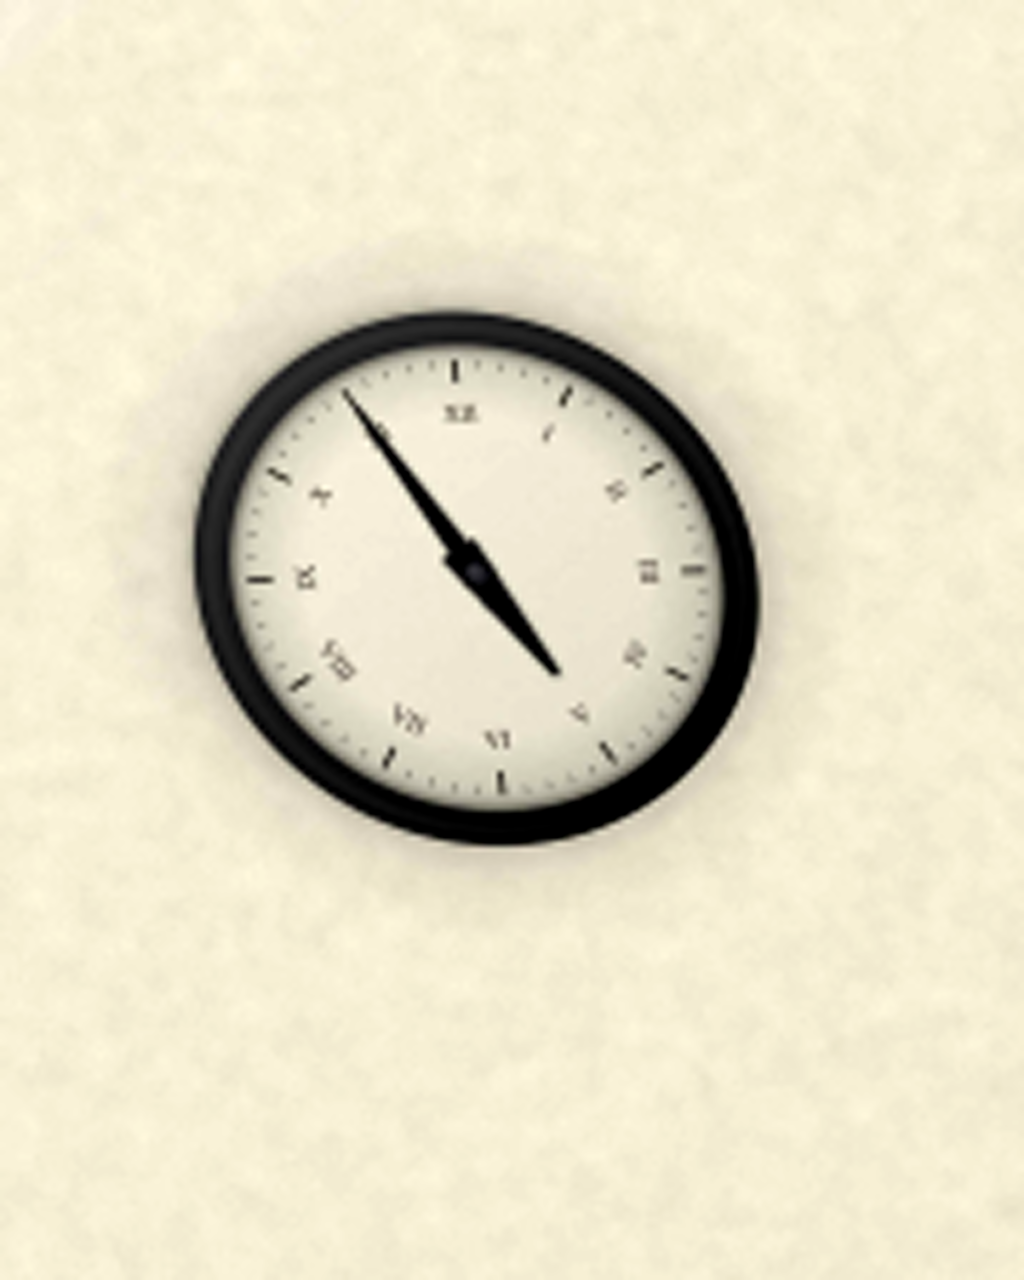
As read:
4,55
